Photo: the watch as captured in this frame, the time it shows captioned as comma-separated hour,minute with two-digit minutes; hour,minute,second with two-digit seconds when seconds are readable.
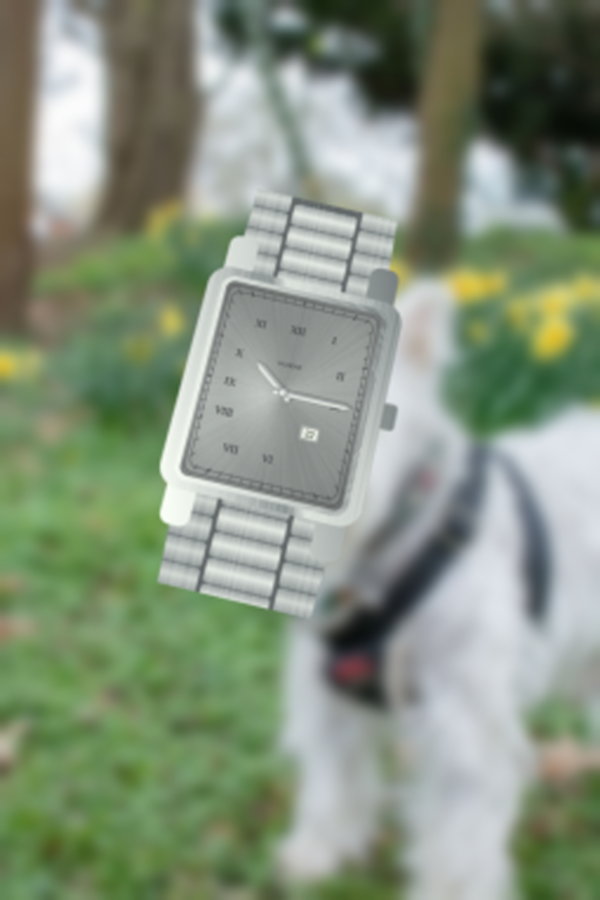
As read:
10,15
